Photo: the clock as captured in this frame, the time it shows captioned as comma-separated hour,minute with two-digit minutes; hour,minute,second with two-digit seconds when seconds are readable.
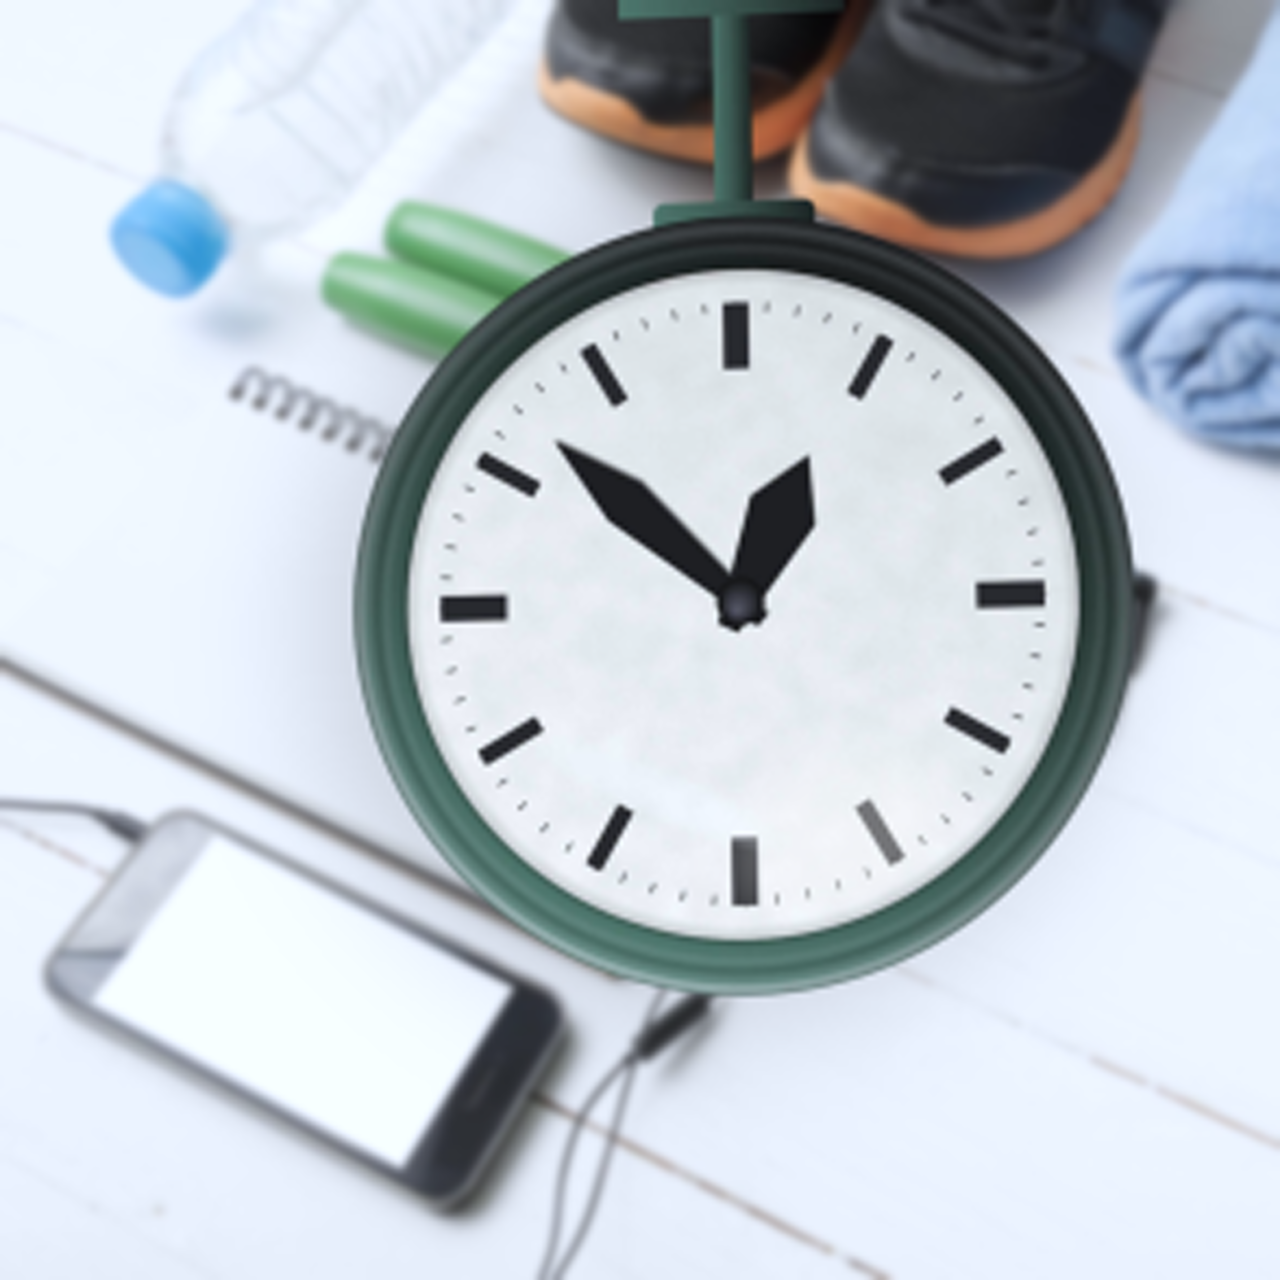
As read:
12,52
